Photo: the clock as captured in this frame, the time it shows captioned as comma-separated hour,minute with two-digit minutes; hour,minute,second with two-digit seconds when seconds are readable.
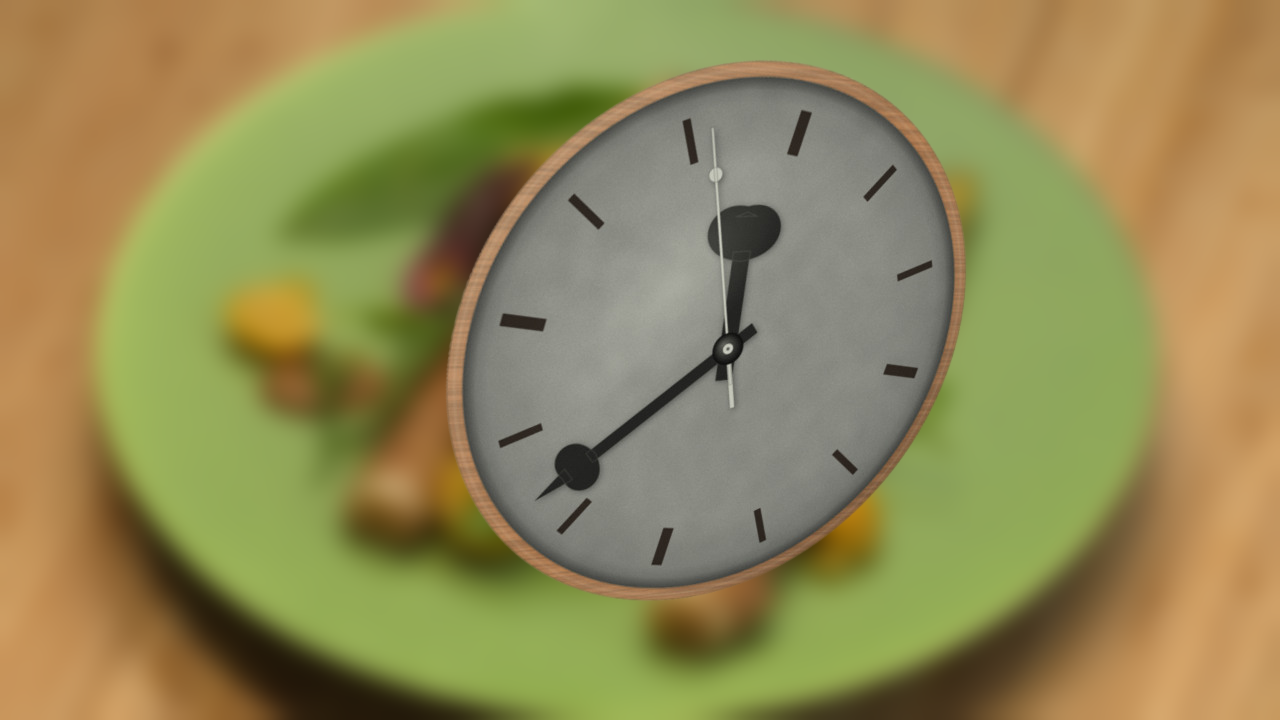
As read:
11,36,56
